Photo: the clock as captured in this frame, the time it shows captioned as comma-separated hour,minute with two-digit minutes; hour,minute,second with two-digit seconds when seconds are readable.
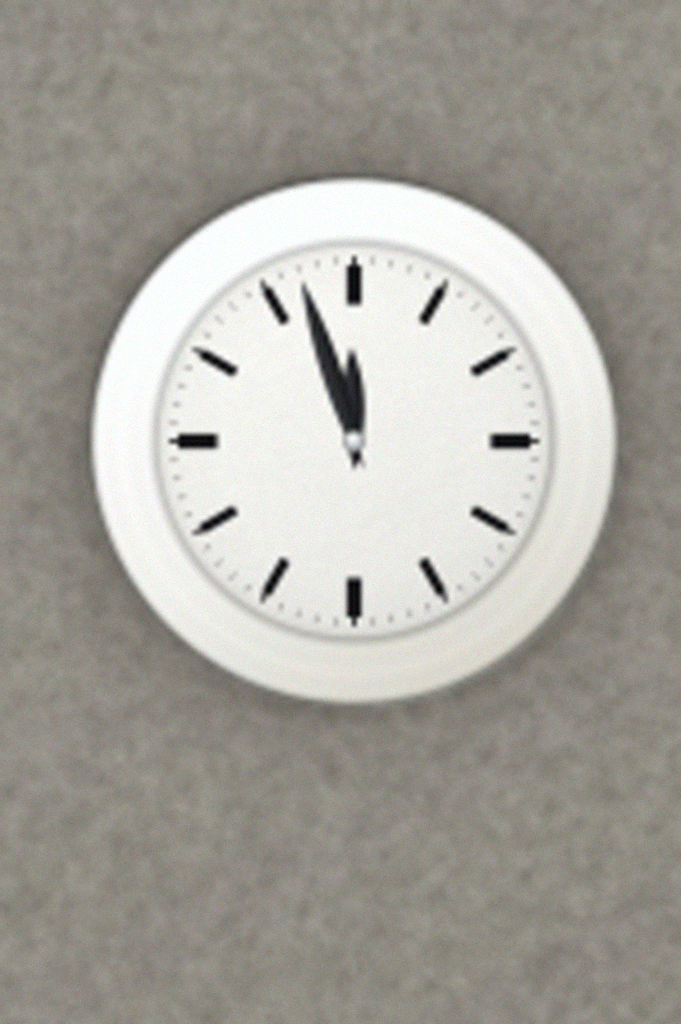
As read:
11,57
